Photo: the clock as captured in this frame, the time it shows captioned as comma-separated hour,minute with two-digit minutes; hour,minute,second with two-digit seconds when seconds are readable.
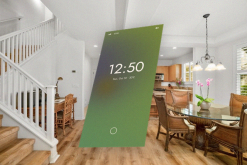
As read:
12,50
